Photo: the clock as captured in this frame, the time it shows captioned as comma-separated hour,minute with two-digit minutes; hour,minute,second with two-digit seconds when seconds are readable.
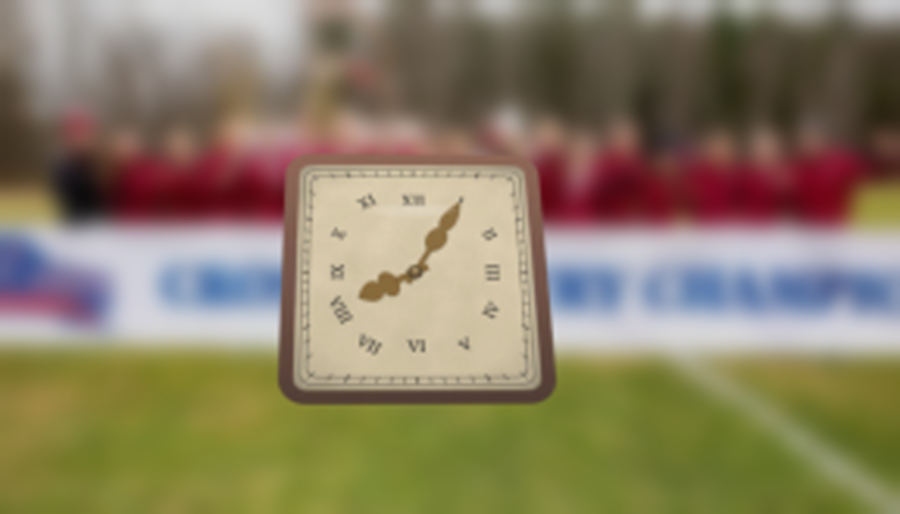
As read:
8,05
